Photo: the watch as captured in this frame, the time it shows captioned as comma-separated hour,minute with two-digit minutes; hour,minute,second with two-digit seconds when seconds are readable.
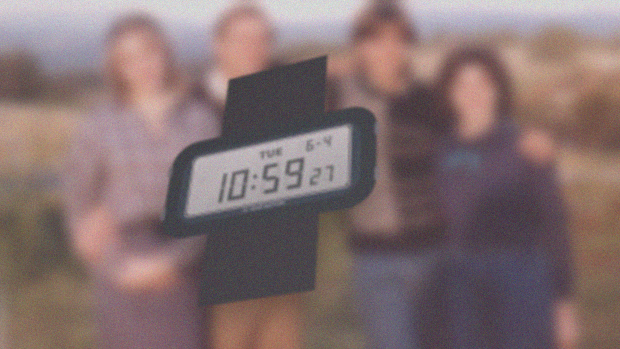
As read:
10,59,27
